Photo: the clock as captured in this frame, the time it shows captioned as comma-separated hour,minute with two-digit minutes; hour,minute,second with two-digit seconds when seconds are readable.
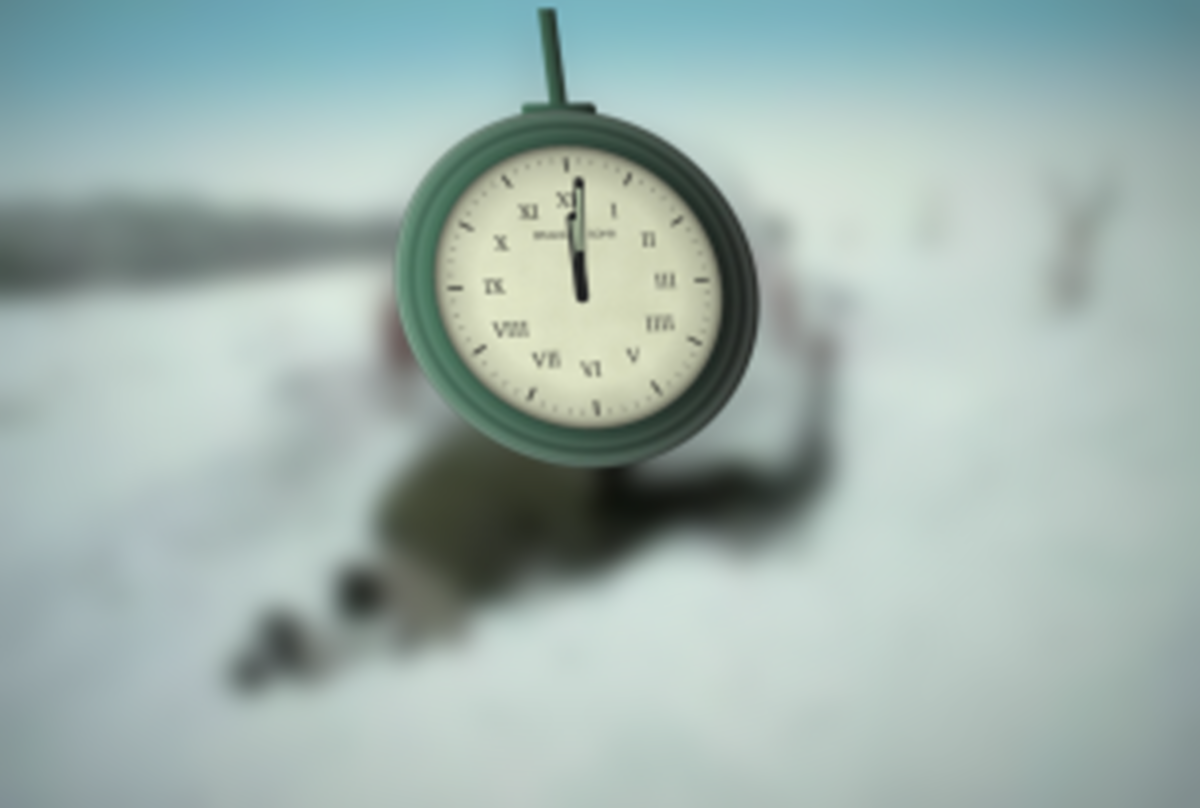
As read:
12,01
